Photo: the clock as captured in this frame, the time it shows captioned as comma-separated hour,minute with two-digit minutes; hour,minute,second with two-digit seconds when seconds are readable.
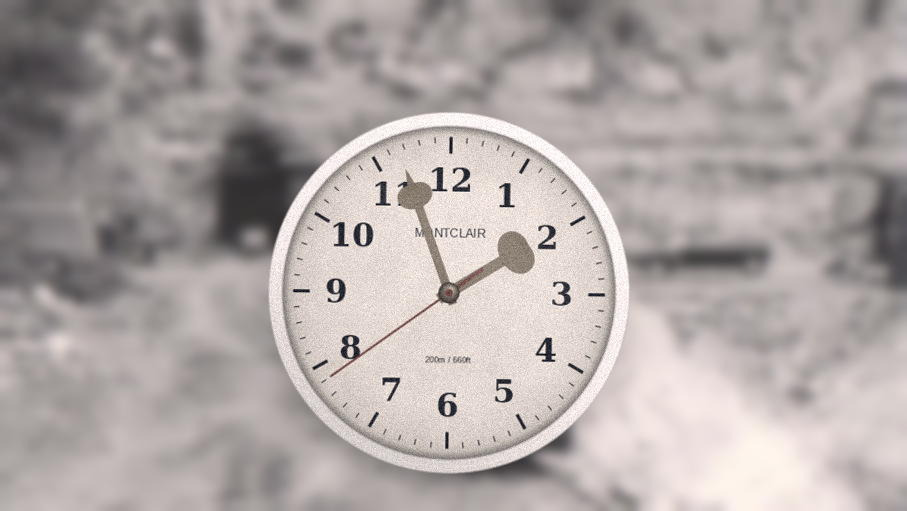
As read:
1,56,39
